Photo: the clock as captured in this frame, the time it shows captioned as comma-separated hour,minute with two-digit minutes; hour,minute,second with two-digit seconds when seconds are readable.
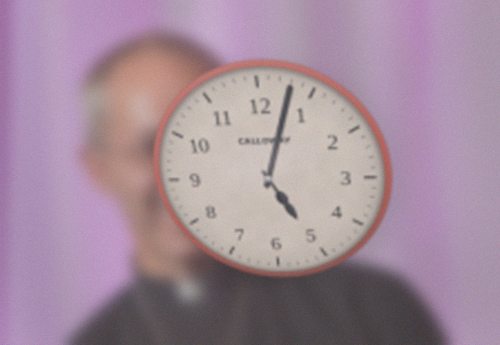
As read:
5,03
